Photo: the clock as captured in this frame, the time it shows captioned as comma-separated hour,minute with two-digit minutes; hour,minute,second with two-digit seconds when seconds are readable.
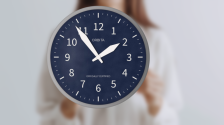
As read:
1,54
